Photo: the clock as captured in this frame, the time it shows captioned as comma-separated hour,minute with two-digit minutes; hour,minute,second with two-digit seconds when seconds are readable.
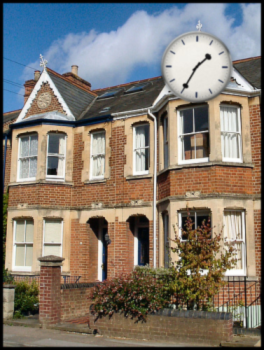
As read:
1,35
